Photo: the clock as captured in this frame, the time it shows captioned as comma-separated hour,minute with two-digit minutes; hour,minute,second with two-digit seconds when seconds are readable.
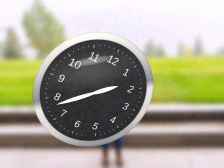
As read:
1,38
